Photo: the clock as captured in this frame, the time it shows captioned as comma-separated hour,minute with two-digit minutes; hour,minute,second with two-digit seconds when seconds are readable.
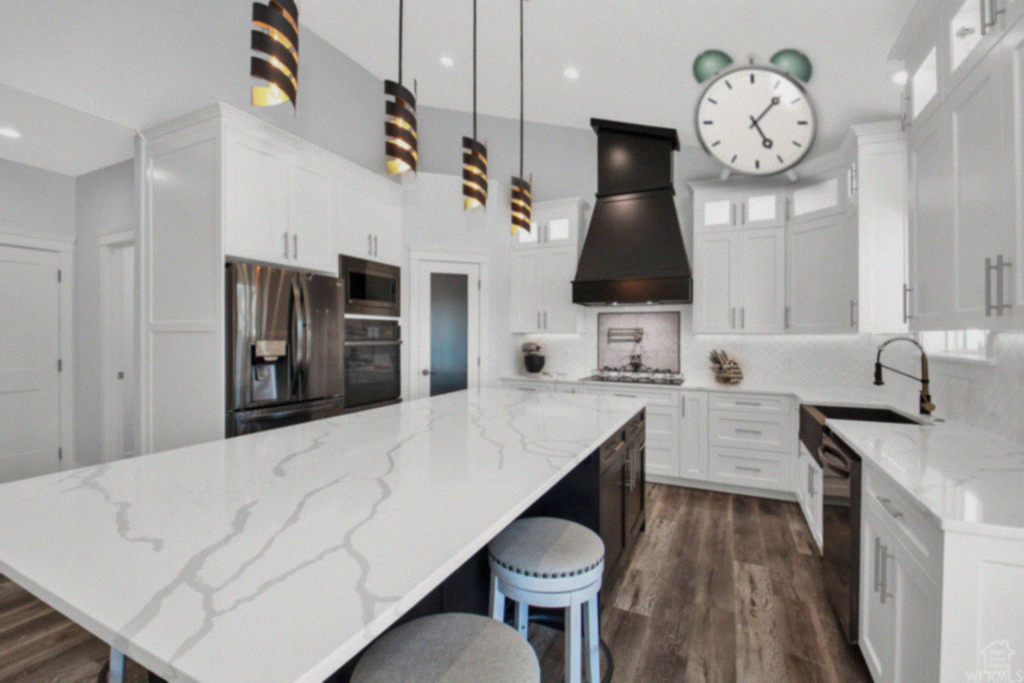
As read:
5,07
